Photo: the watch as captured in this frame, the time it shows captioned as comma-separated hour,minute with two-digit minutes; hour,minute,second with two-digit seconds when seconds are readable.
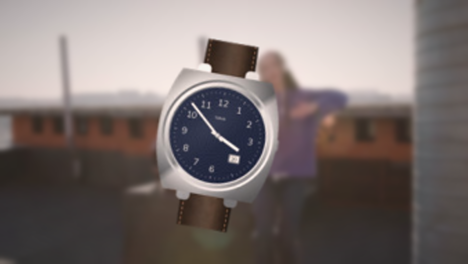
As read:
3,52
